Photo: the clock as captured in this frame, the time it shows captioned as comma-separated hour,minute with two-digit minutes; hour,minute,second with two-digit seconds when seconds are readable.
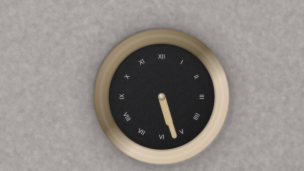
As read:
5,27
